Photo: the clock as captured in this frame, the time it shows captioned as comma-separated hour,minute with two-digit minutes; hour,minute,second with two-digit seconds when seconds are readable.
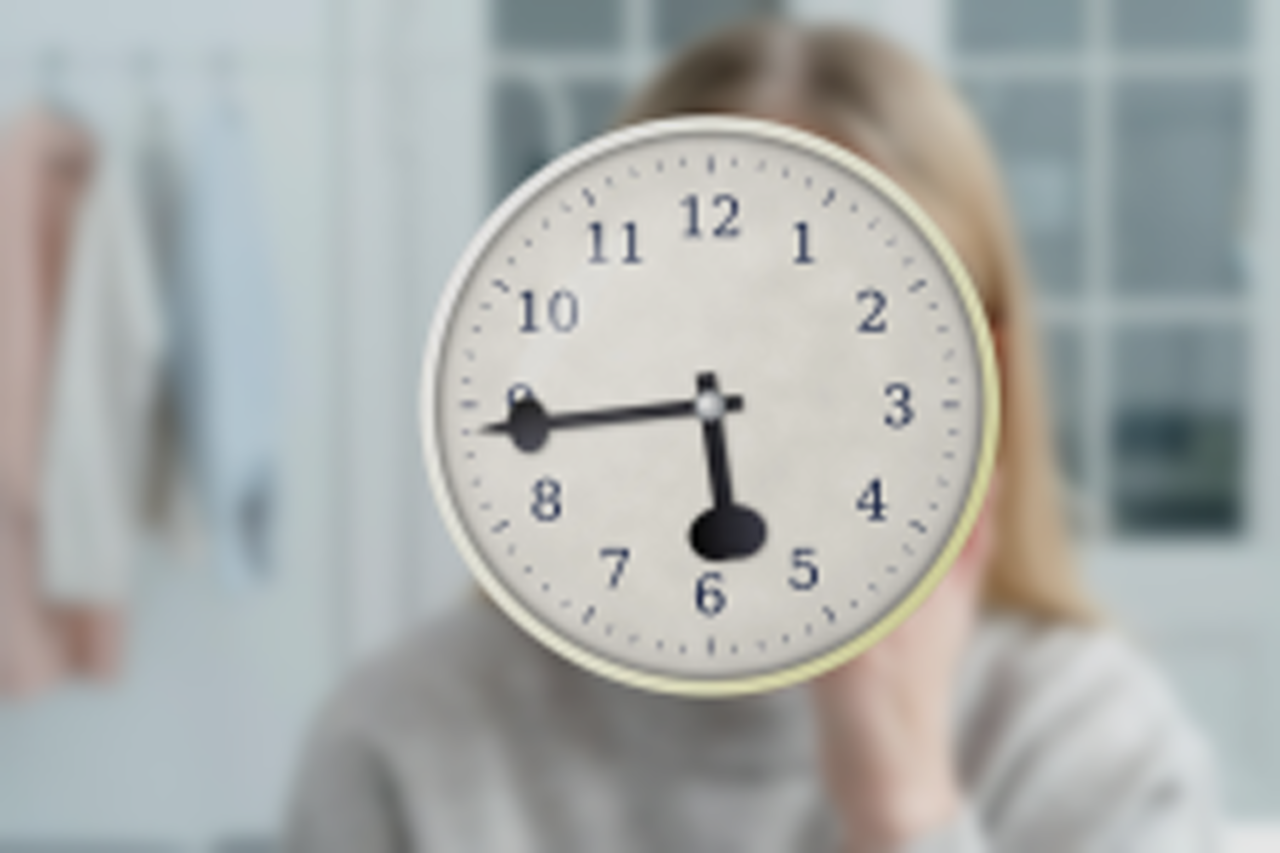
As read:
5,44
